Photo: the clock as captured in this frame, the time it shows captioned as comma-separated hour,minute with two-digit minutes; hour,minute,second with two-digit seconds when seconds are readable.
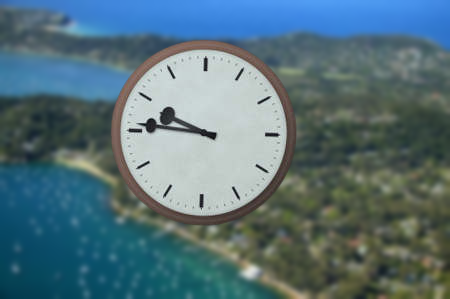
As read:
9,46
